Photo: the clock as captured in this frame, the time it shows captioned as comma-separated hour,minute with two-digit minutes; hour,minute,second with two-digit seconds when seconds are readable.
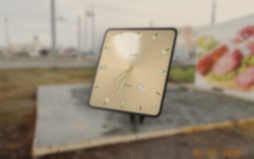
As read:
7,33
